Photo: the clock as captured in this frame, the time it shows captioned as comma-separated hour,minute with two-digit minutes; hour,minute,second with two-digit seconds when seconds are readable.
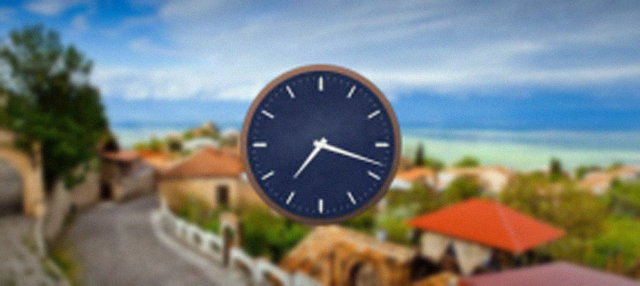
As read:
7,18
